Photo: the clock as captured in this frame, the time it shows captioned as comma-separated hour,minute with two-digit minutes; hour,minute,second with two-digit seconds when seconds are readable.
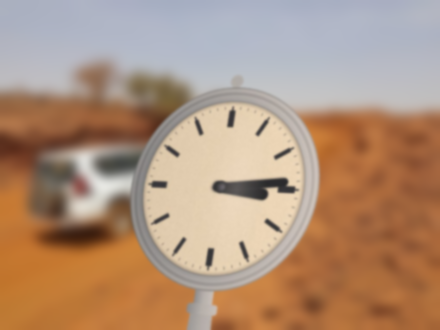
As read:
3,14
